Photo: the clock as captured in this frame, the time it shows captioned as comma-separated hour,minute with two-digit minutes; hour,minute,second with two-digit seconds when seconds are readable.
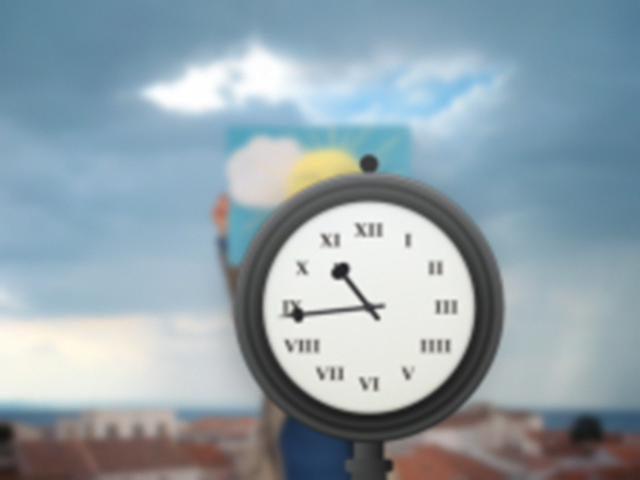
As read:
10,44
